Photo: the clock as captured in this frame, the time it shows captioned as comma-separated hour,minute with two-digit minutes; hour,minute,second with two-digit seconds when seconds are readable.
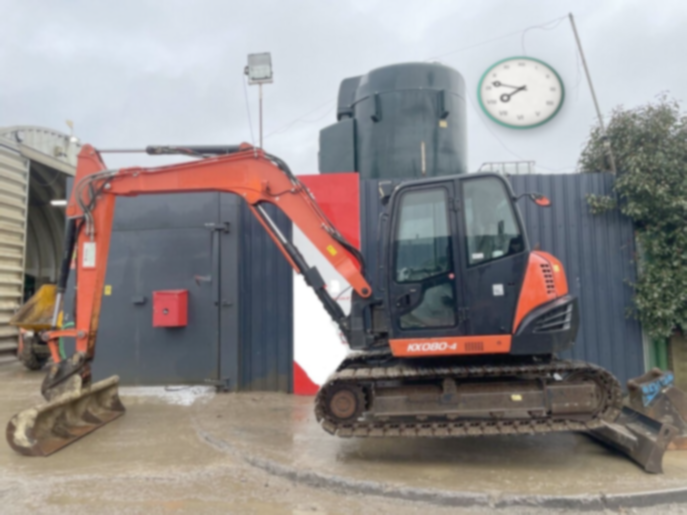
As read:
7,47
